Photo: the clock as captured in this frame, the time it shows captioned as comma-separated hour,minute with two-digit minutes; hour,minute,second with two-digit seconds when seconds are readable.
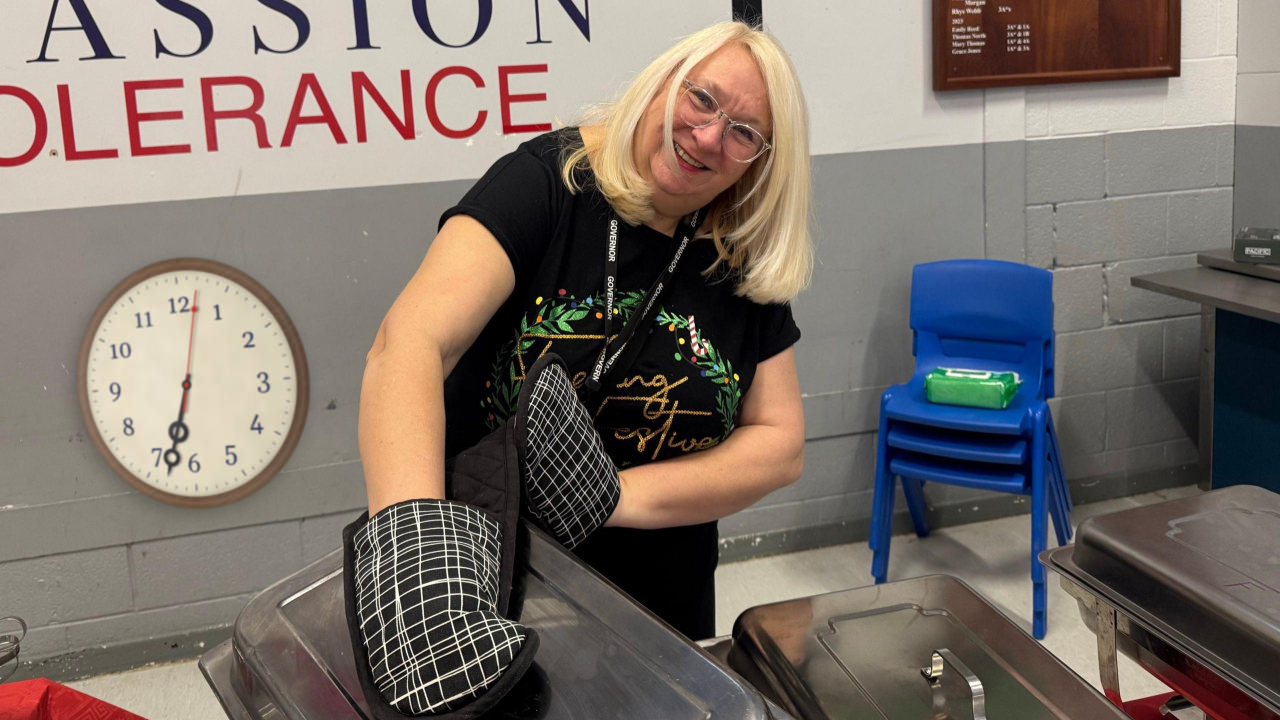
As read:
6,33,02
